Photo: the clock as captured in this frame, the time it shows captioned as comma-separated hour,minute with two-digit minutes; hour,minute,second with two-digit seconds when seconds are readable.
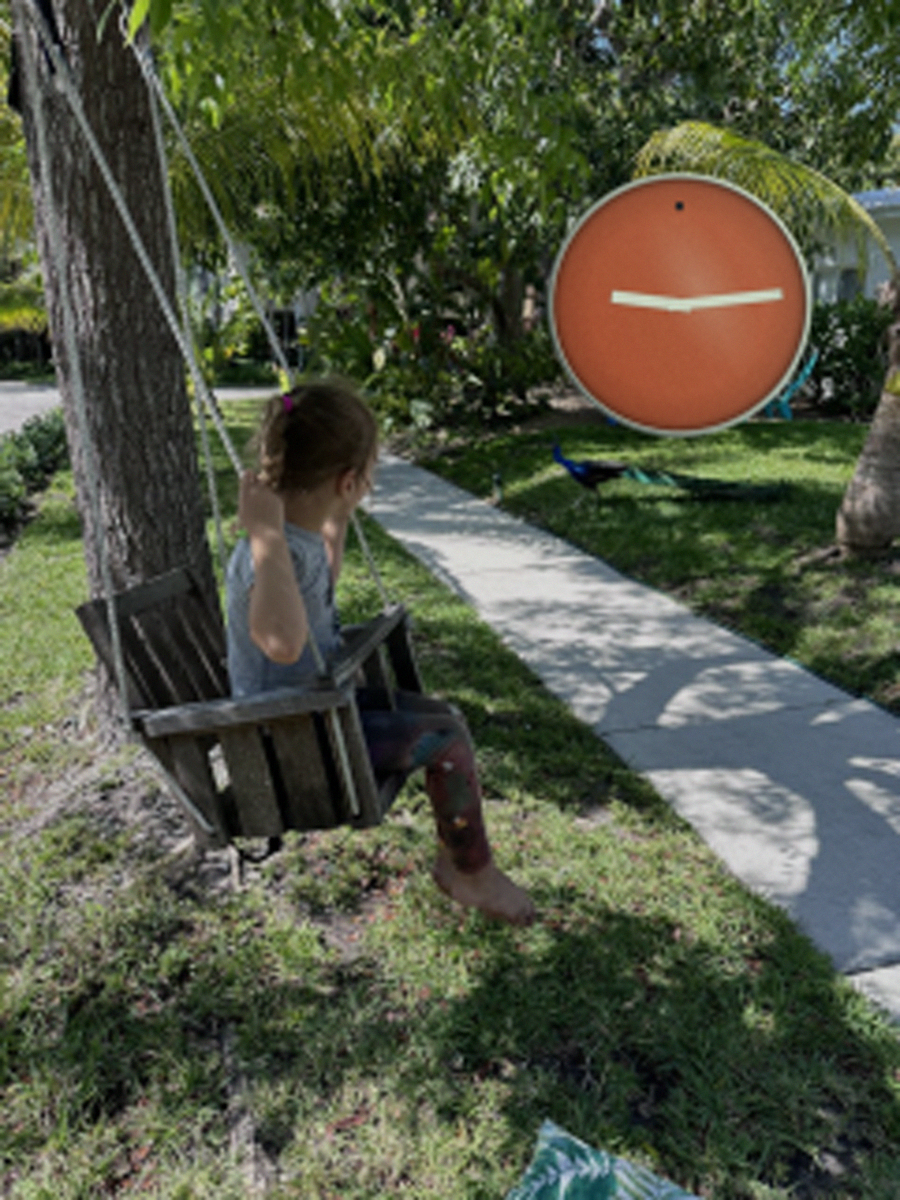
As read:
9,14
